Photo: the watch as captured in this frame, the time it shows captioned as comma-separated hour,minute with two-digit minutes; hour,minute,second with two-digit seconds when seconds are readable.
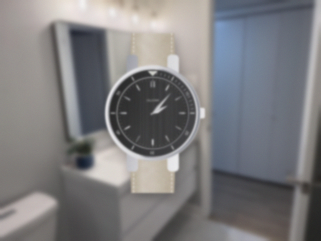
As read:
2,07
